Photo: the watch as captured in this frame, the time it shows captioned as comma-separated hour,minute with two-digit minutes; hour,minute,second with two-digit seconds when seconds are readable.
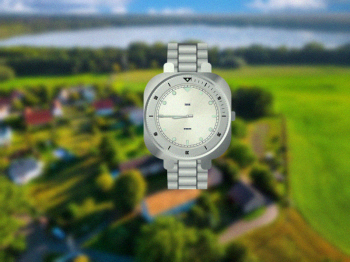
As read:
8,45
